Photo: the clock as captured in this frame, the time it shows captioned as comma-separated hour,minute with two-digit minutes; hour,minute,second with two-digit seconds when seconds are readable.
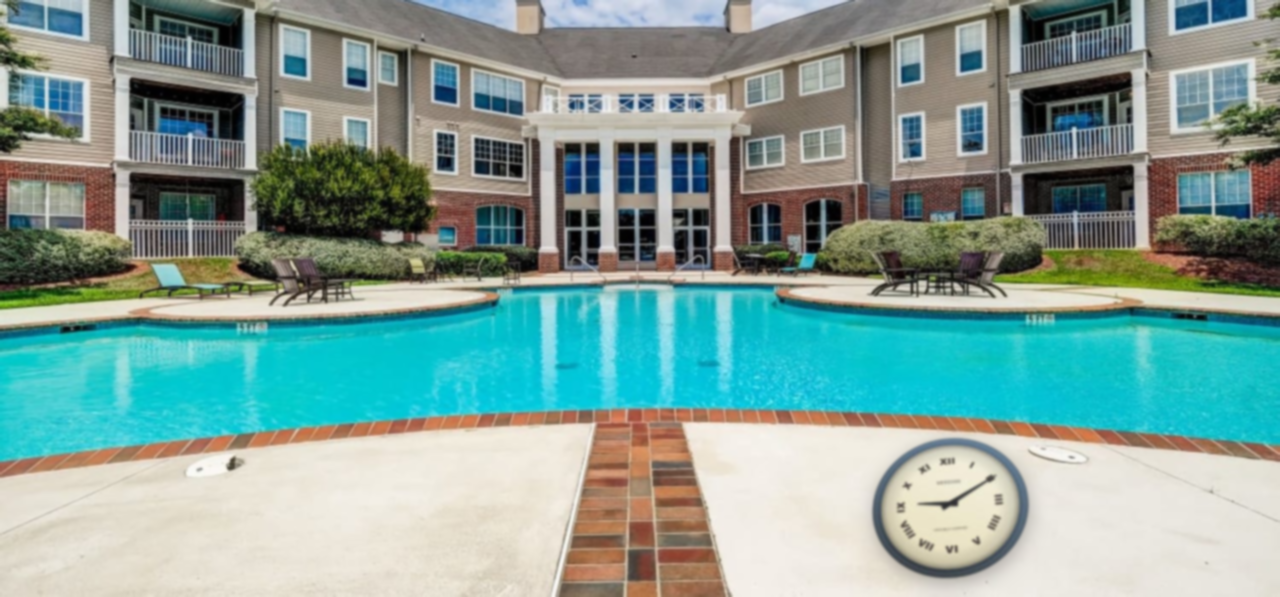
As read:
9,10
